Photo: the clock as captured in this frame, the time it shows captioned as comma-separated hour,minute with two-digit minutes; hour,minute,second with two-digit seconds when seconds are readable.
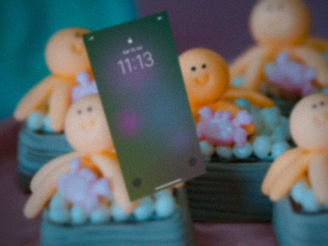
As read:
11,13
